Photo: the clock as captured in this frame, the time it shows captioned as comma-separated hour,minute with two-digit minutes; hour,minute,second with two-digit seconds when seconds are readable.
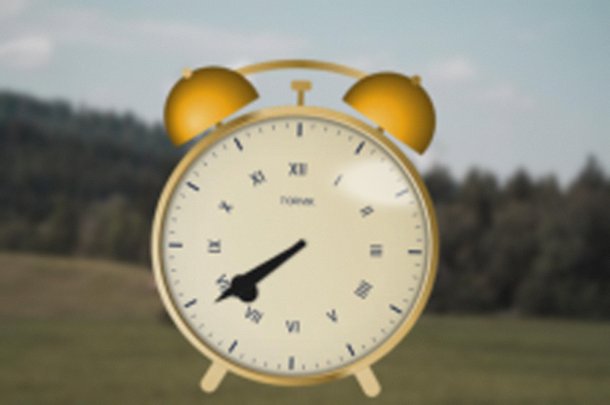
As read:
7,39
